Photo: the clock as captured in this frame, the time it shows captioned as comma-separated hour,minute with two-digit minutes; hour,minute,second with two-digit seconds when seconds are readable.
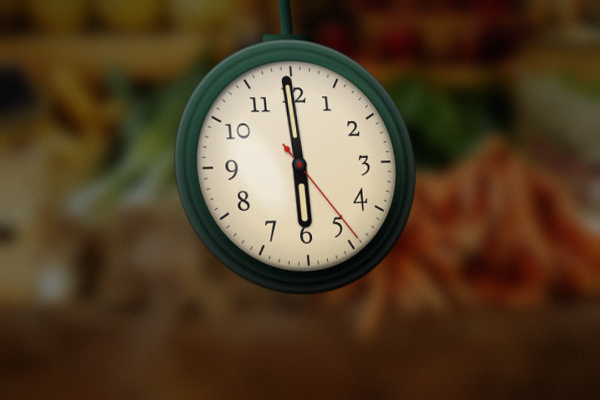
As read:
5,59,24
